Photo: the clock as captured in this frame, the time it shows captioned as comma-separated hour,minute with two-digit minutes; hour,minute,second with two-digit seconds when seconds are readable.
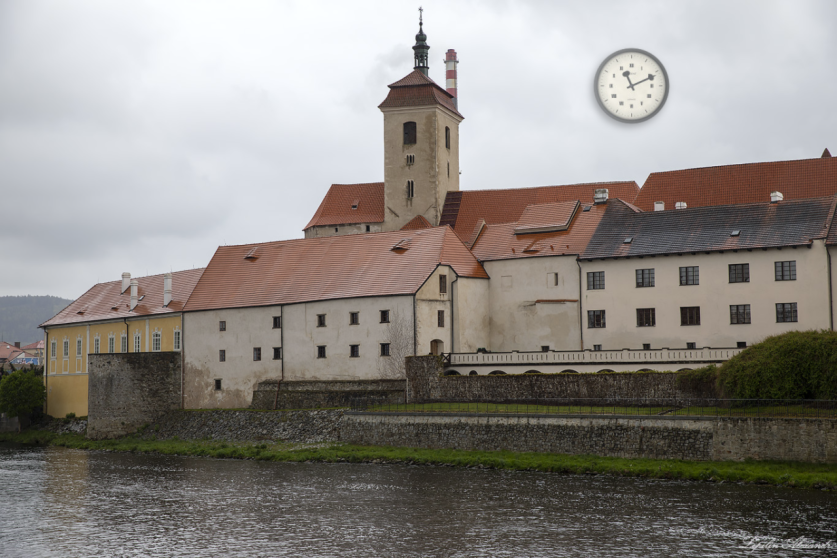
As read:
11,11
